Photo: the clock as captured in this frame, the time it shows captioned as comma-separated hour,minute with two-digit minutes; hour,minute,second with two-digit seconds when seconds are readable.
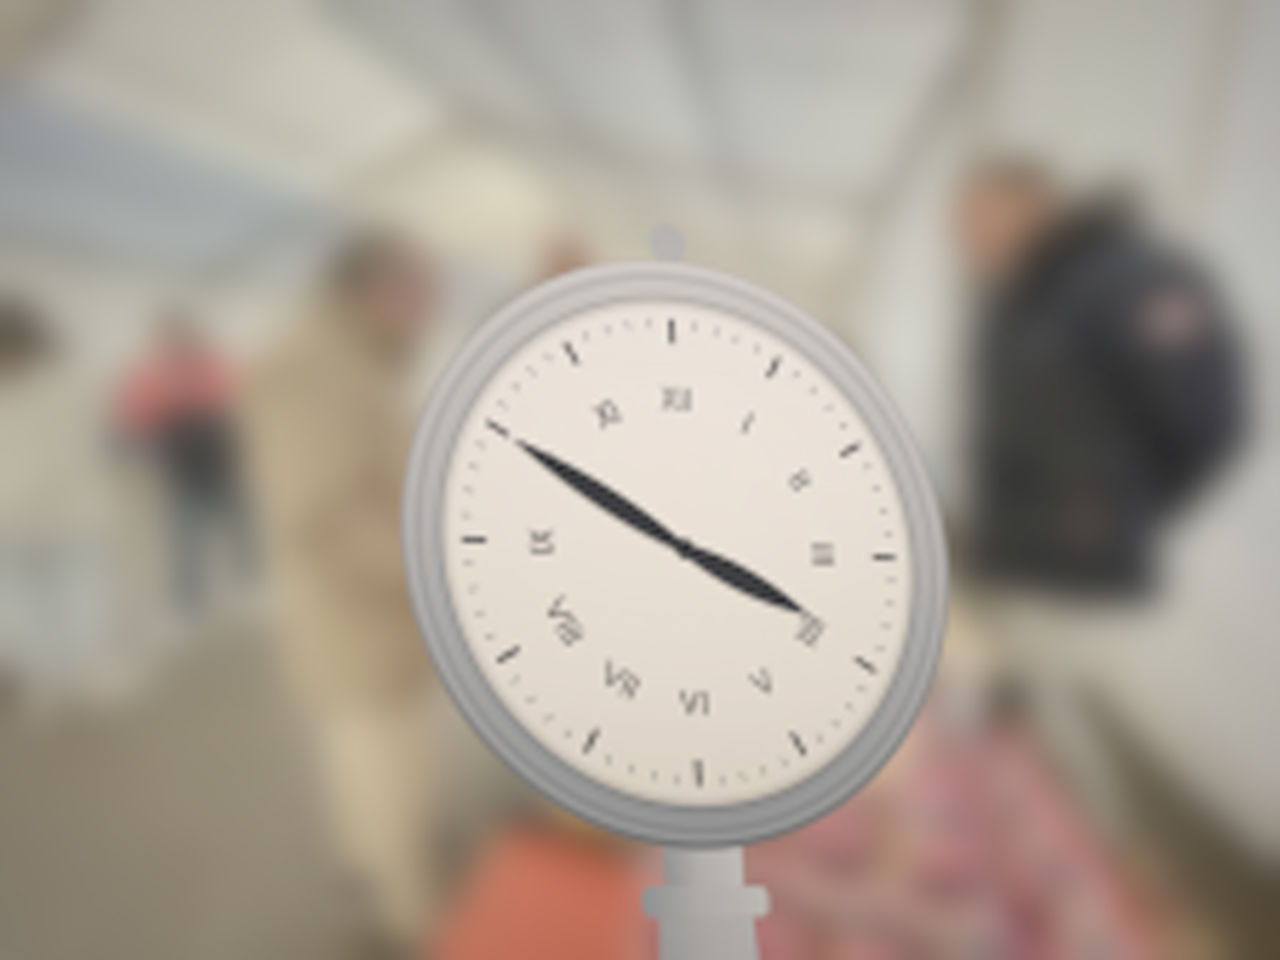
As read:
3,50
